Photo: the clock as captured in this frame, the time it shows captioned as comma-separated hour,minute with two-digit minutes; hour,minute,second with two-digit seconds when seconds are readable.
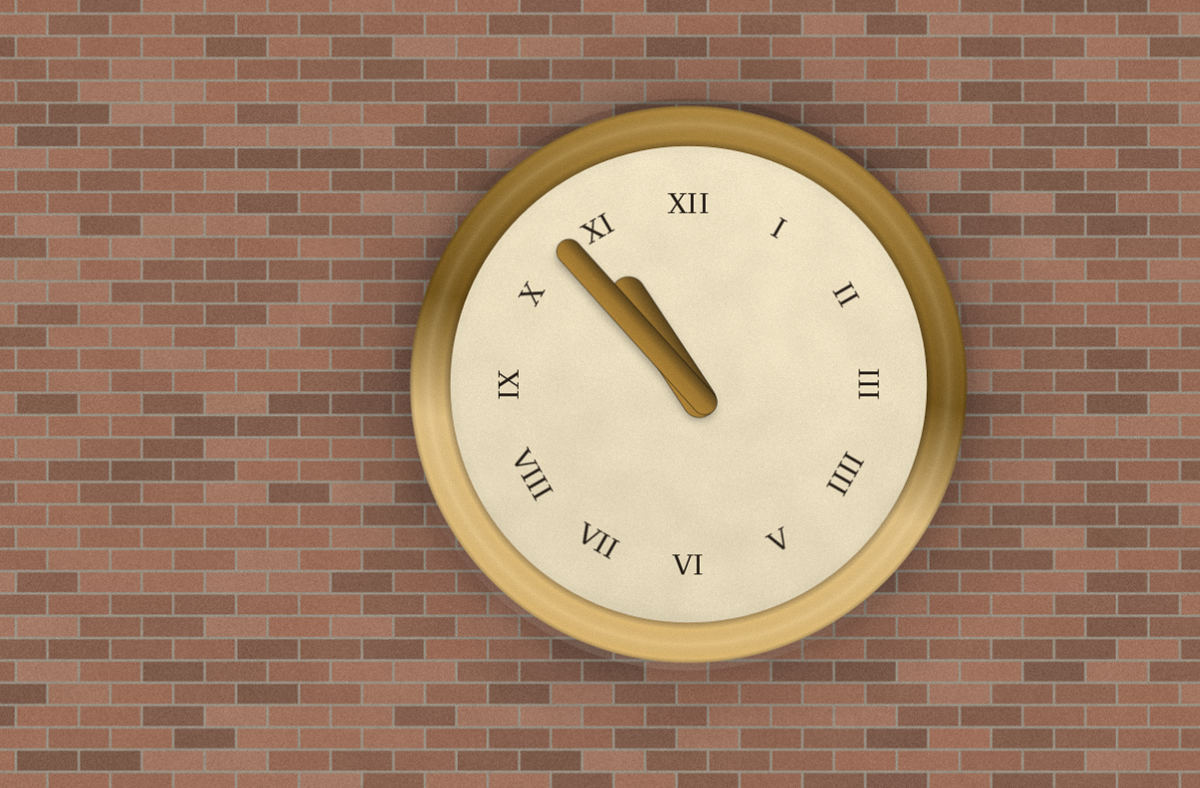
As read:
10,53
